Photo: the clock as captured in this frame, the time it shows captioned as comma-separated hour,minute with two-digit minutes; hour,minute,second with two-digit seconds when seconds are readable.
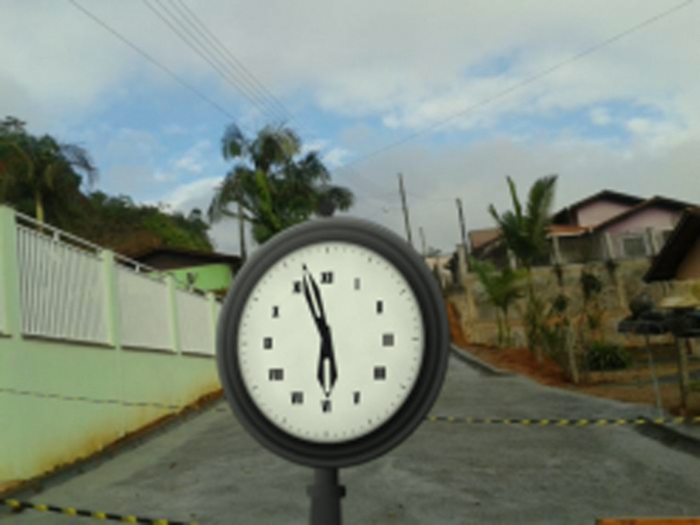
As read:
5,57
